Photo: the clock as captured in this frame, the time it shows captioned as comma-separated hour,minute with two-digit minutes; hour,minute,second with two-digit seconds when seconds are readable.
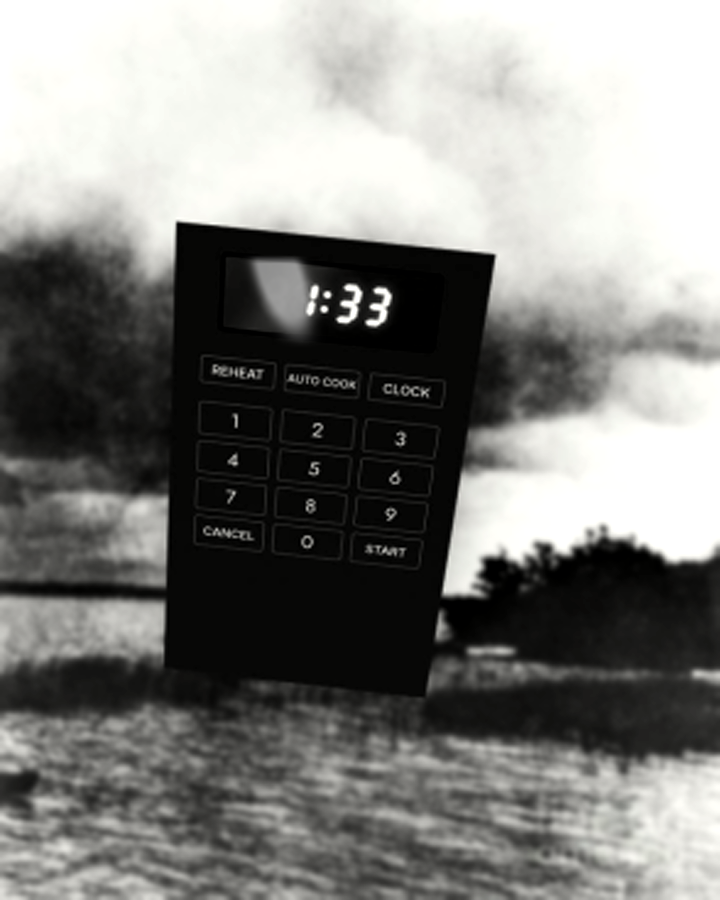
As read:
1,33
